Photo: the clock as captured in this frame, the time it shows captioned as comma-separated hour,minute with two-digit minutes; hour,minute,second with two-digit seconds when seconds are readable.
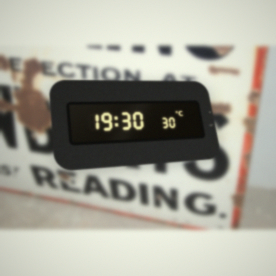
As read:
19,30
